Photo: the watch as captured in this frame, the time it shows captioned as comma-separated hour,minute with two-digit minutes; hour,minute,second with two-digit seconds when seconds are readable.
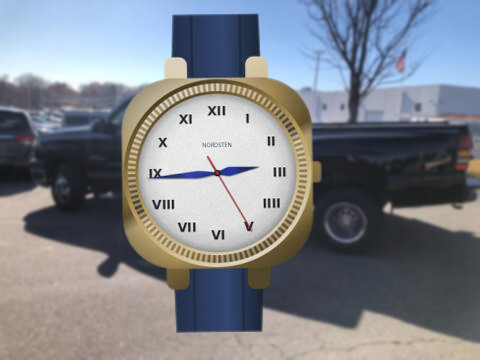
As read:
2,44,25
